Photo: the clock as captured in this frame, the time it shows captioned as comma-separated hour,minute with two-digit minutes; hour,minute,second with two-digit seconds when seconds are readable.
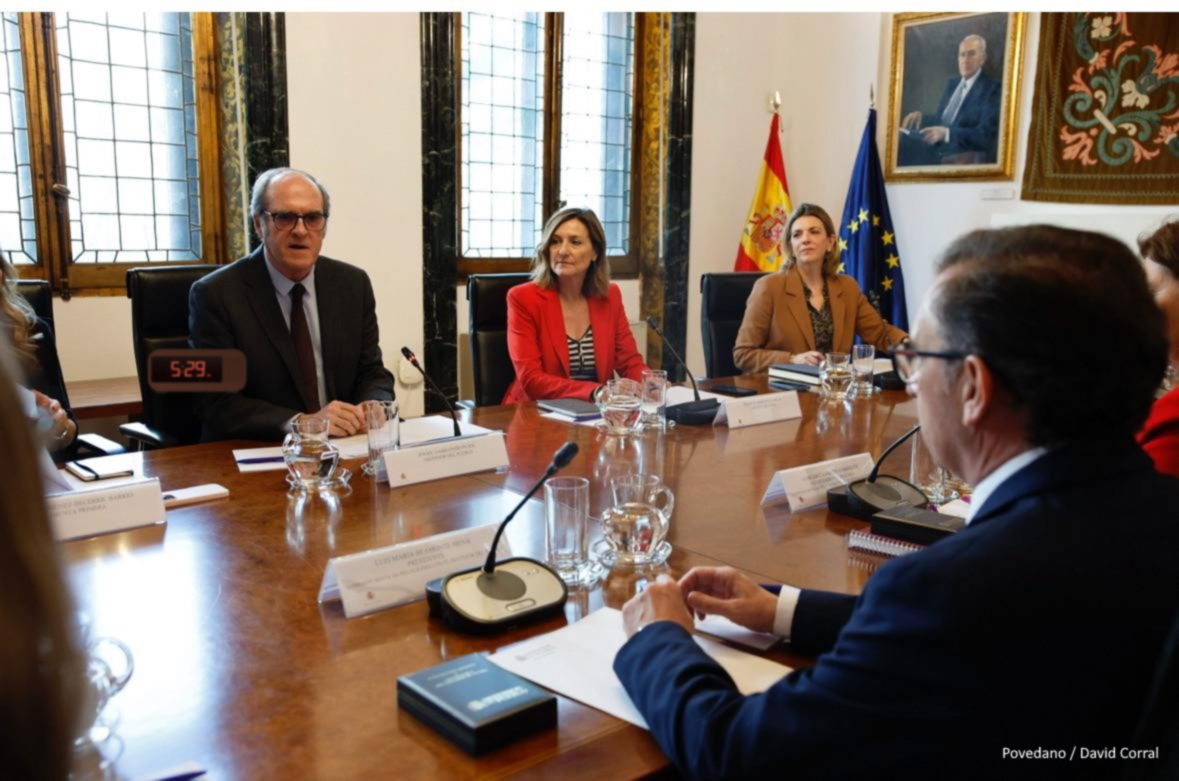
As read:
5,29
